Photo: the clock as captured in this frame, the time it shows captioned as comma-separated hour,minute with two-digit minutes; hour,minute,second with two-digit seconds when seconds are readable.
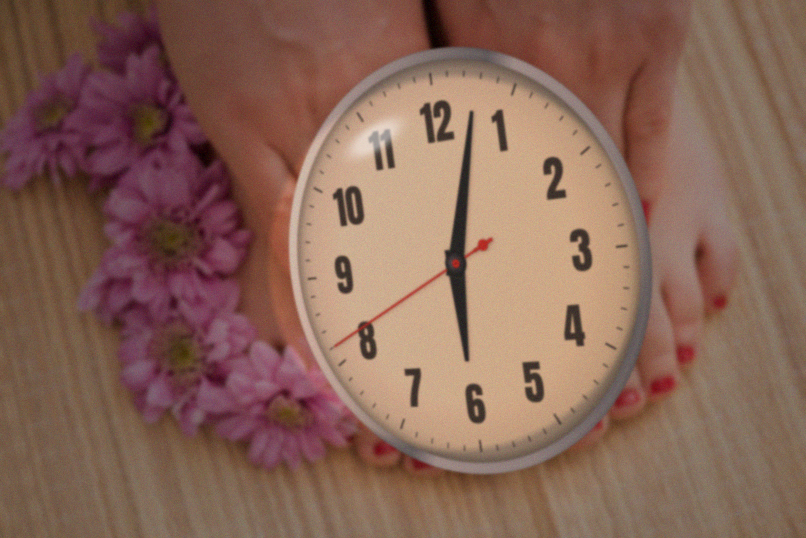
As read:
6,02,41
